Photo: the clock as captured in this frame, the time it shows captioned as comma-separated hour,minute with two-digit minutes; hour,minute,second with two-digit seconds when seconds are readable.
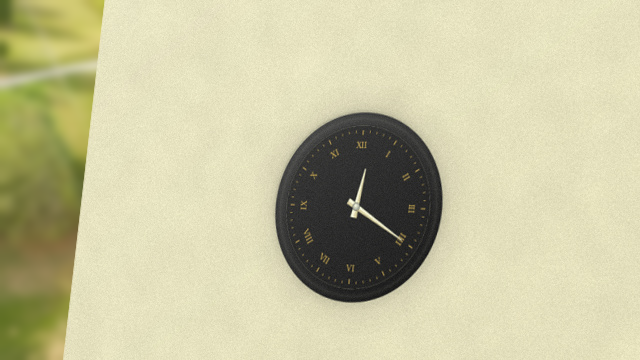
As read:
12,20
